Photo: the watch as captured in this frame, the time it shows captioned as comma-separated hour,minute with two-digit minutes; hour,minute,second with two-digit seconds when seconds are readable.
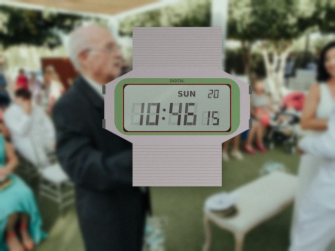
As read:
10,46,15
